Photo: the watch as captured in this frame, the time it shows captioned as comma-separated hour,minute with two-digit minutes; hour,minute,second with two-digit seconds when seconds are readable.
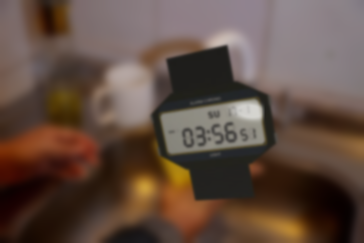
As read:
3,56
